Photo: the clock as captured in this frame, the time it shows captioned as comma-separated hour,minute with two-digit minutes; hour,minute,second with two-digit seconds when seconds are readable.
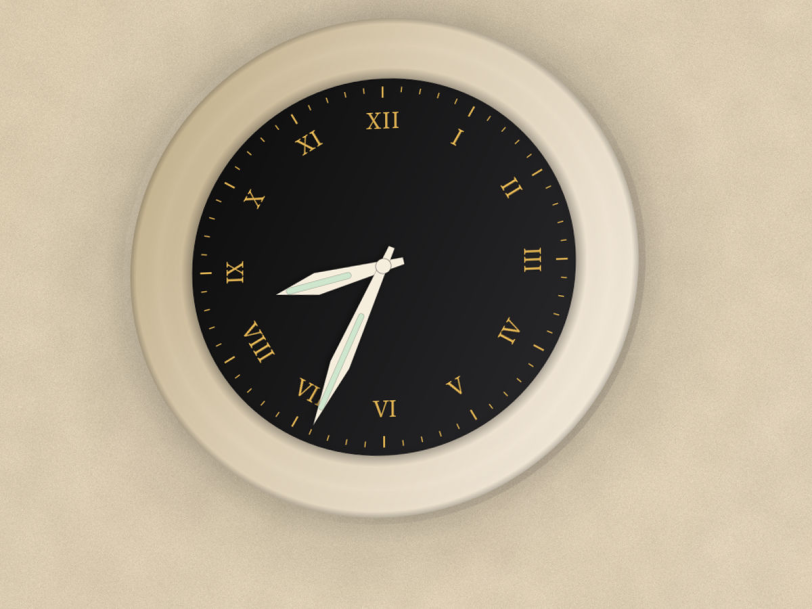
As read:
8,34
